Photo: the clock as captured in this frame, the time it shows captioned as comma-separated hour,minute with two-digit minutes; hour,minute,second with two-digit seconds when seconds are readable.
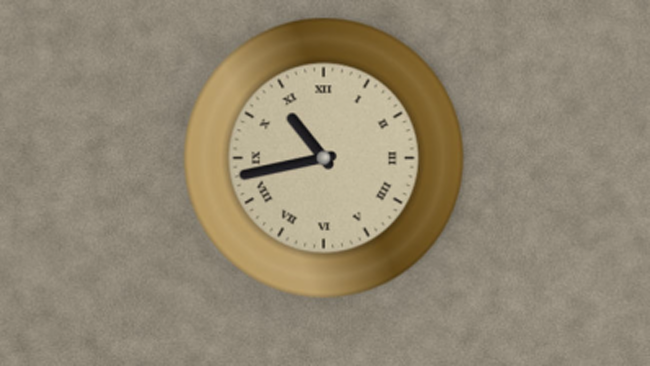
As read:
10,43
